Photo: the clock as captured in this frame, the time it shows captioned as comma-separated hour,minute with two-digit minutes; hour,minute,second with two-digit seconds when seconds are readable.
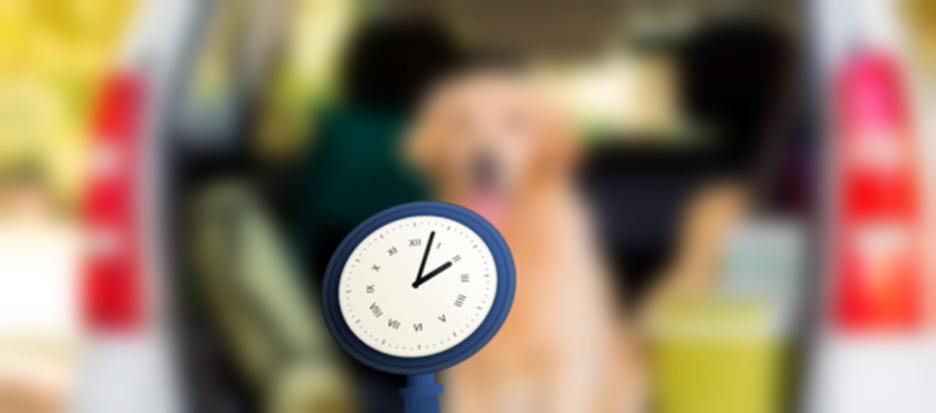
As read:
2,03
